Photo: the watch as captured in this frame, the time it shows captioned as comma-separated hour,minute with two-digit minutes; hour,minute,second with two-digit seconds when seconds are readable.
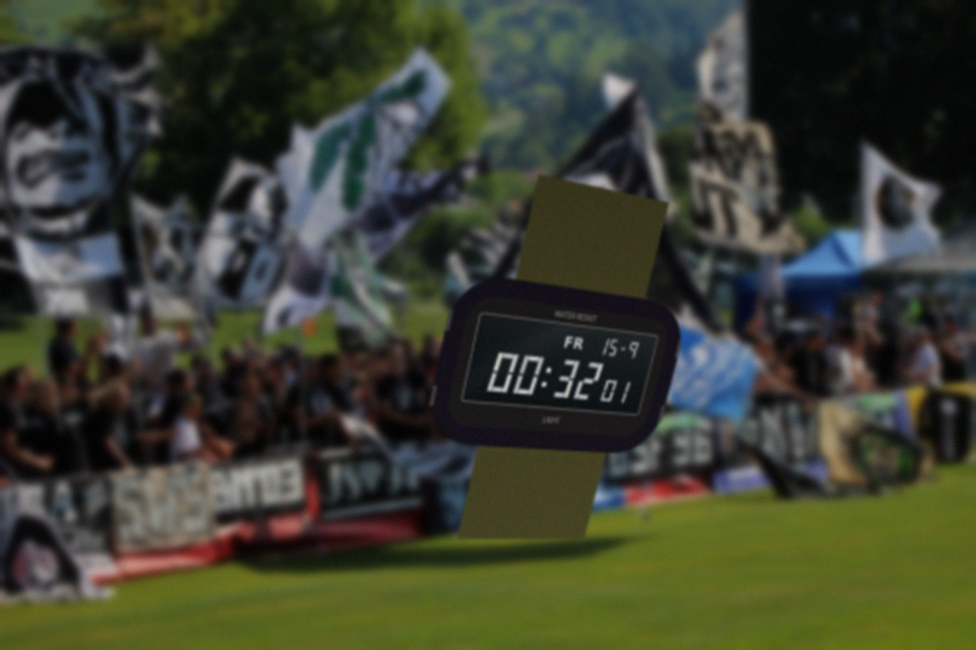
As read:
0,32,01
